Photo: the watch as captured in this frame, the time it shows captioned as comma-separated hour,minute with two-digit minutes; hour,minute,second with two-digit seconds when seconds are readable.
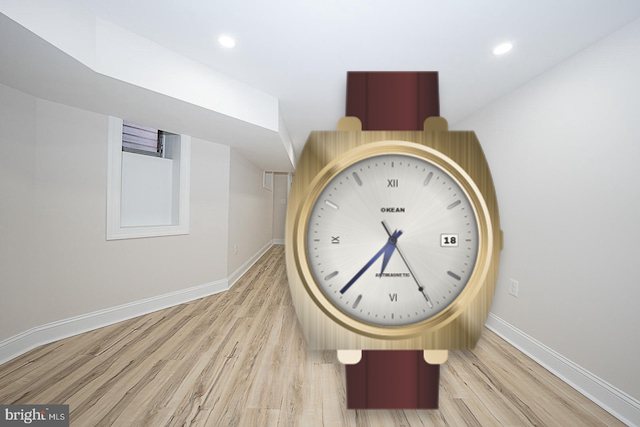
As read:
6,37,25
